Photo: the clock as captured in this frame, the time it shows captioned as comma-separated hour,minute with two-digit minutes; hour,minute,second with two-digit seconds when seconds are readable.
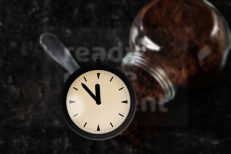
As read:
11,53
